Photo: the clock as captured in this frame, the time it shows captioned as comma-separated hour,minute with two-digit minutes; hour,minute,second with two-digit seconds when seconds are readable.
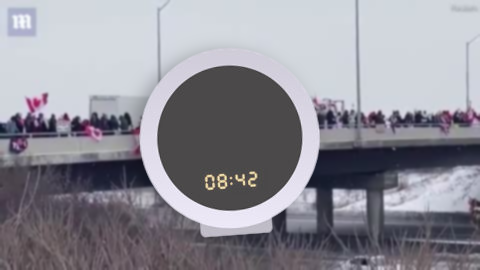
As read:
8,42
